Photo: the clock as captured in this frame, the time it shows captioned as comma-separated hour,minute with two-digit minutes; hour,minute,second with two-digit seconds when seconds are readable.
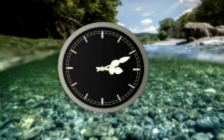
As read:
3,11
